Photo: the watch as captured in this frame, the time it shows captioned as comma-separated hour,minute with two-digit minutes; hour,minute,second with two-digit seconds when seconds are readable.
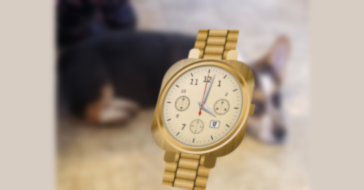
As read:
4,02
